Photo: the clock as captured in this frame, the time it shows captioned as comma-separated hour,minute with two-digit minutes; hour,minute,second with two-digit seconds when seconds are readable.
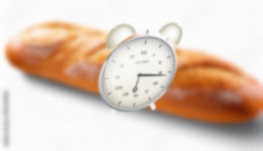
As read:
6,16
